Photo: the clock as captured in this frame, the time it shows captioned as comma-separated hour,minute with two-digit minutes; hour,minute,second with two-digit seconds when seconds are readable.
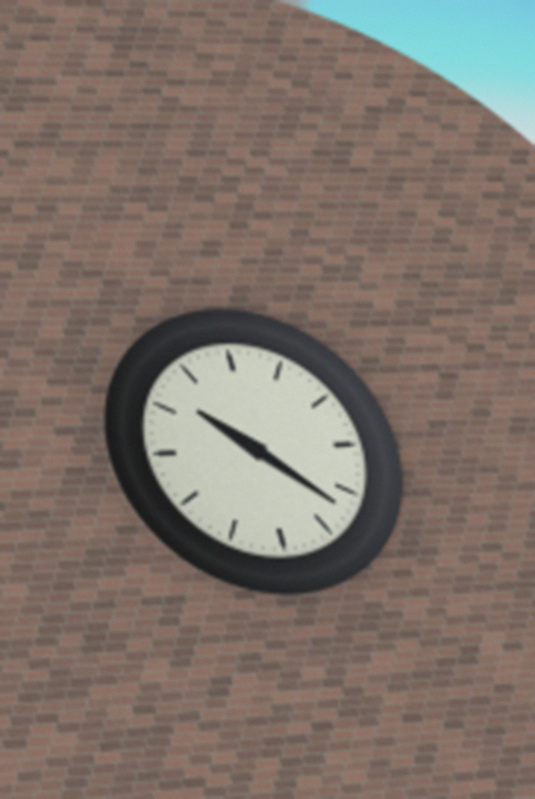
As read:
10,22
